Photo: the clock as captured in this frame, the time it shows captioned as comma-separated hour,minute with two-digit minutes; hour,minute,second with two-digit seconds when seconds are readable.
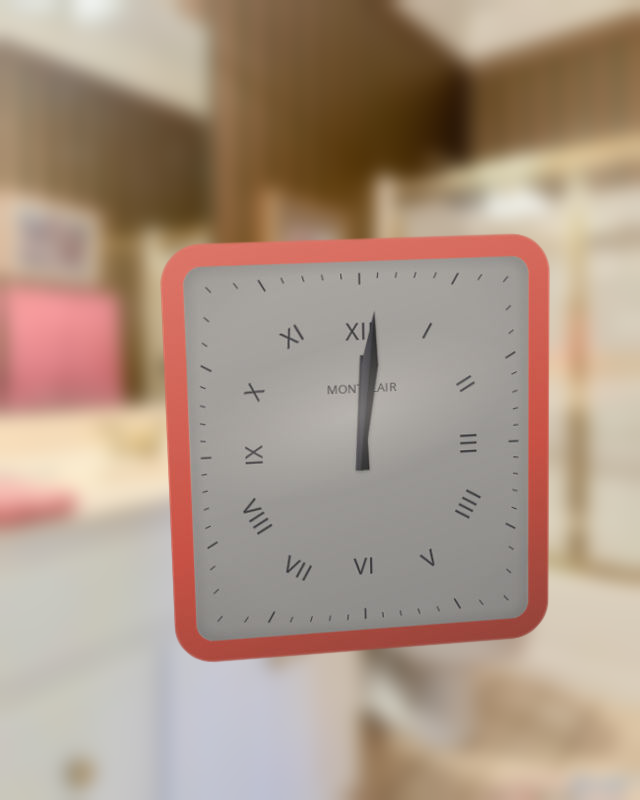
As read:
12,01
